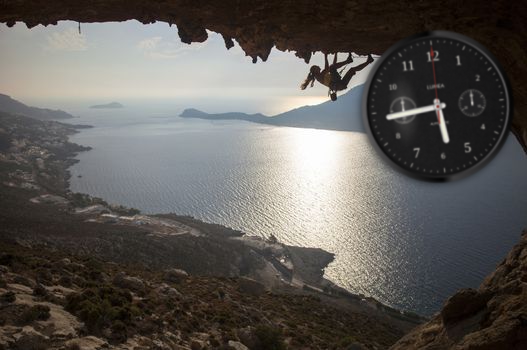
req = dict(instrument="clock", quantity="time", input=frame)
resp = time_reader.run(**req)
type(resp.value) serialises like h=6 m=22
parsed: h=5 m=44
